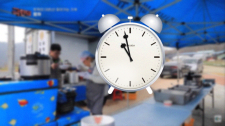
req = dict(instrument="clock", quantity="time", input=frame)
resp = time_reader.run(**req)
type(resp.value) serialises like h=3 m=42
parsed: h=10 m=58
